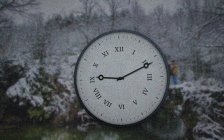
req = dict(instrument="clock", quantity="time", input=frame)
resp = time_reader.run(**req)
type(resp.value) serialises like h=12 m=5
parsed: h=9 m=11
